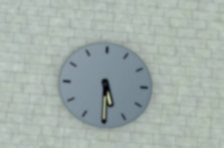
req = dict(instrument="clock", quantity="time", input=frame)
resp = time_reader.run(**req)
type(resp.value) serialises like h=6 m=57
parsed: h=5 m=30
